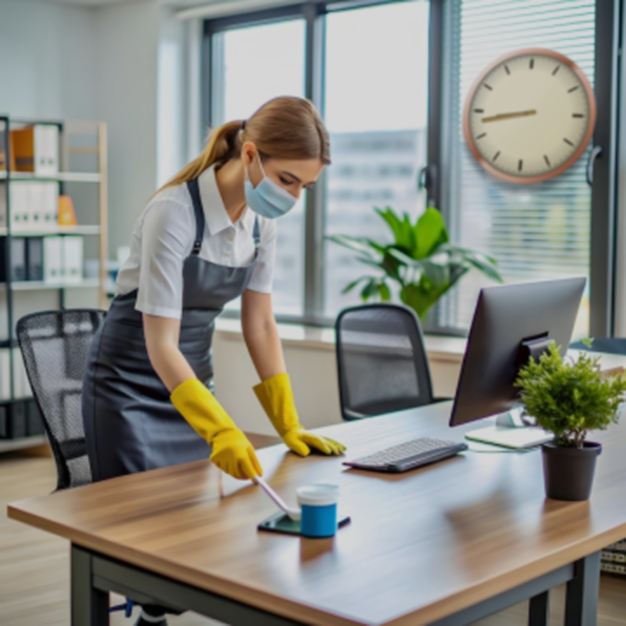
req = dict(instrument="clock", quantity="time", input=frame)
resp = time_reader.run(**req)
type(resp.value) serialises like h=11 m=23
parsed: h=8 m=43
